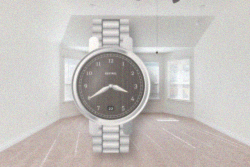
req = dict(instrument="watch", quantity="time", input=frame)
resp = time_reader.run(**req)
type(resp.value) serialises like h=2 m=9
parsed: h=3 m=40
